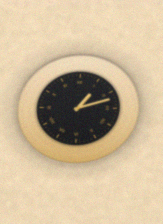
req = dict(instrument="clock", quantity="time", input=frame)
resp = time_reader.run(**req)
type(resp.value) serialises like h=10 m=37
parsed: h=1 m=12
